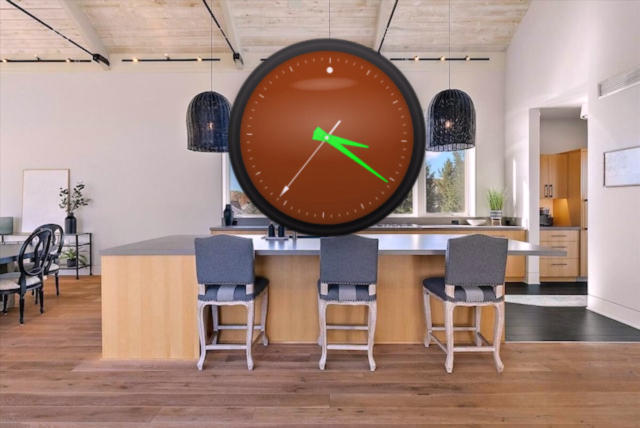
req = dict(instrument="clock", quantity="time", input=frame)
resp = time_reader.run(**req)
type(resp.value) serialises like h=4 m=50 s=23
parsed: h=3 m=20 s=36
